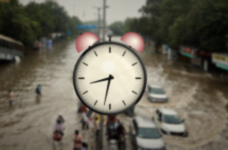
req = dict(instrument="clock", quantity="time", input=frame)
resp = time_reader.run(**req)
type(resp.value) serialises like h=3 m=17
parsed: h=8 m=32
